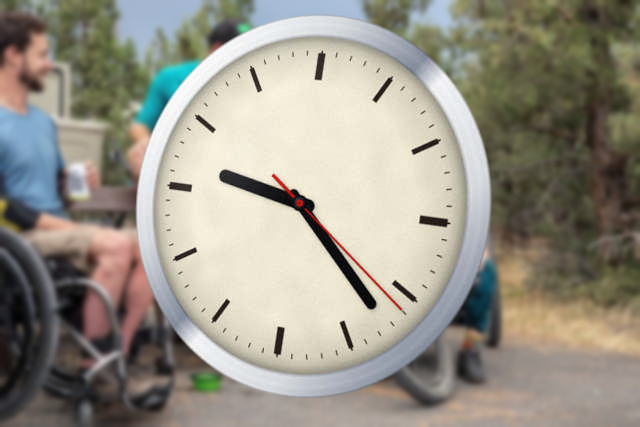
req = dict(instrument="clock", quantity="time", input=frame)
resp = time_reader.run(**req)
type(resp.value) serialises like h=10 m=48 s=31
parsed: h=9 m=22 s=21
